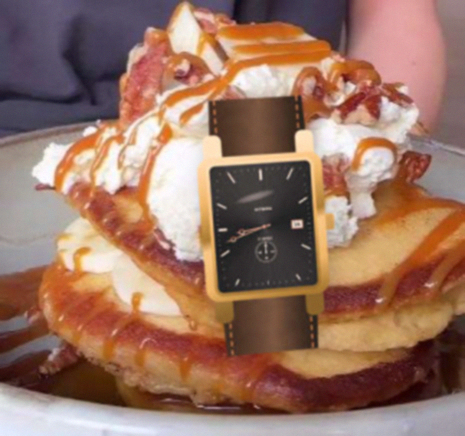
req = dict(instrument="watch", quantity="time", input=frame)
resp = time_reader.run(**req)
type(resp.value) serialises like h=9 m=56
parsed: h=8 m=42
